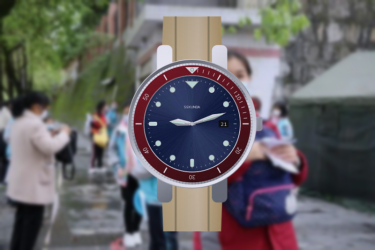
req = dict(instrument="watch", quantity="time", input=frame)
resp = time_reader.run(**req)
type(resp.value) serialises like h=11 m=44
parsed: h=9 m=12
